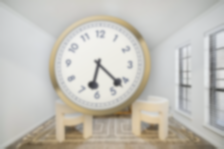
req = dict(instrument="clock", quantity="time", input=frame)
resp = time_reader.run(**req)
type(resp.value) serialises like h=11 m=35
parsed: h=6 m=22
